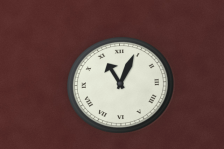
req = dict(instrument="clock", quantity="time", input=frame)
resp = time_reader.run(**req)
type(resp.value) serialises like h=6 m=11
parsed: h=11 m=4
